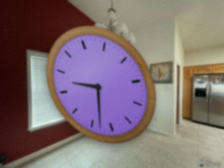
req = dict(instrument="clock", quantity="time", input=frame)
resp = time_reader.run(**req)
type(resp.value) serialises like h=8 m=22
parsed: h=9 m=33
